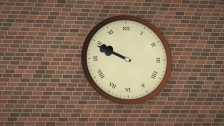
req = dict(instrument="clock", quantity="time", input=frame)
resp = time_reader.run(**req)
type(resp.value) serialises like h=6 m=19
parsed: h=9 m=49
